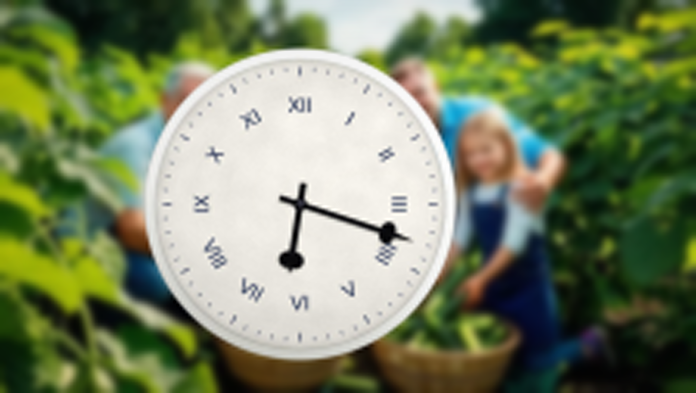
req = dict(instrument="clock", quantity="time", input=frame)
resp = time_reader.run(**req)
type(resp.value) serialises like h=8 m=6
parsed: h=6 m=18
